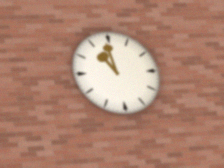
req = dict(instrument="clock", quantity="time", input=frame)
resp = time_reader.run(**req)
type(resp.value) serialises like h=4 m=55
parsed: h=10 m=59
